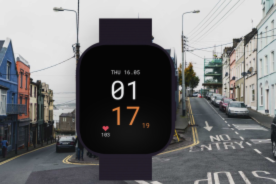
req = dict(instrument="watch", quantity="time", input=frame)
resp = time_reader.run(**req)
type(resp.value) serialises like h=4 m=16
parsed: h=1 m=17
